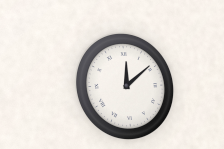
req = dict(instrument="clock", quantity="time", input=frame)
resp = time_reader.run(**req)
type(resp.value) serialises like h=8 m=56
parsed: h=12 m=9
